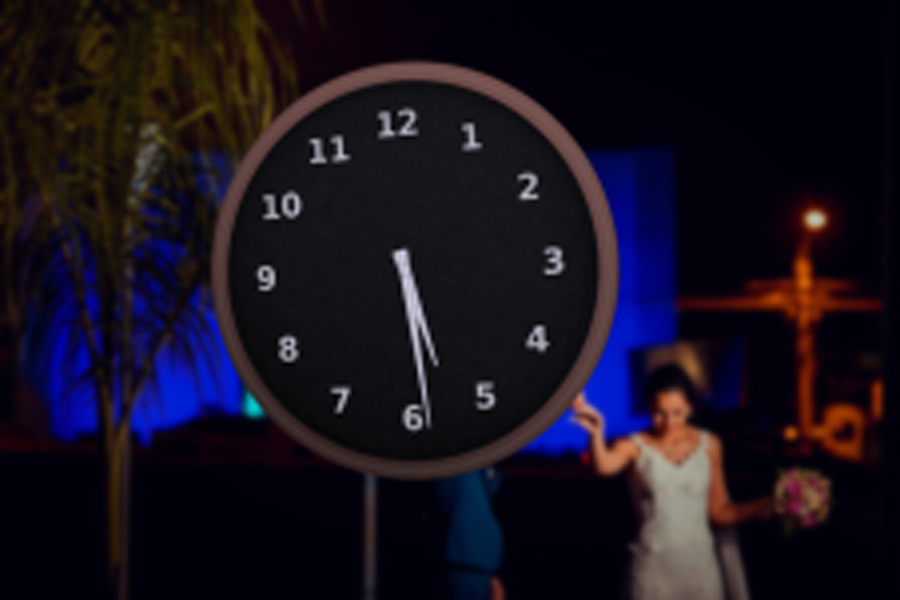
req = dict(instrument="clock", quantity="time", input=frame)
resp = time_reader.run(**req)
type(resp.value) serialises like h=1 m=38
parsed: h=5 m=29
